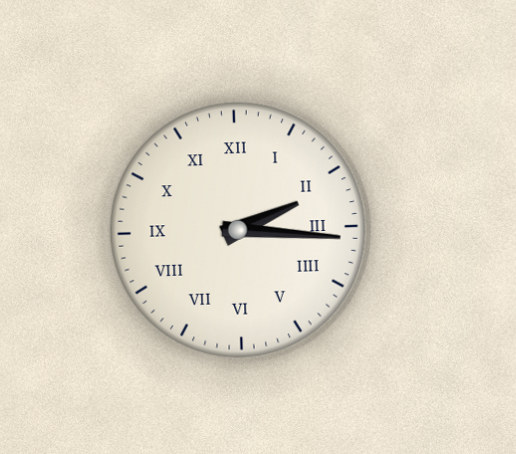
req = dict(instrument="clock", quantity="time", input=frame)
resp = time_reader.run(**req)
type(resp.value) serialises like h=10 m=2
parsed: h=2 m=16
